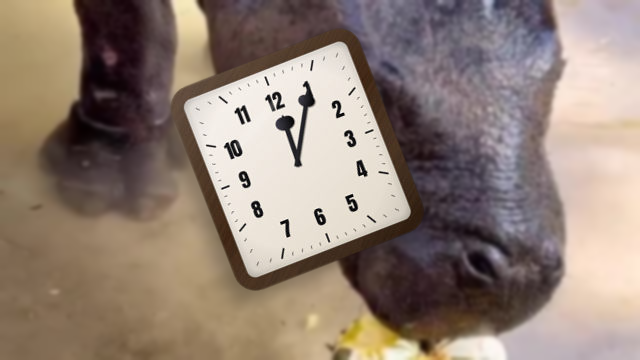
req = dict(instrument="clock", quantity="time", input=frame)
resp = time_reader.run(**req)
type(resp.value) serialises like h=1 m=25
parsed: h=12 m=5
